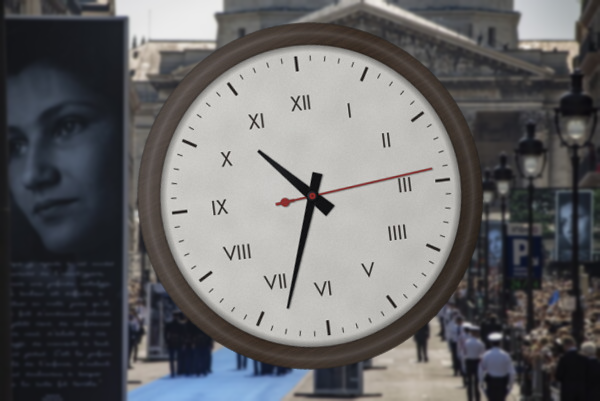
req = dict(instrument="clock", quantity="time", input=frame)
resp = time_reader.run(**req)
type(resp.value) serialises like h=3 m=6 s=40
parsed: h=10 m=33 s=14
